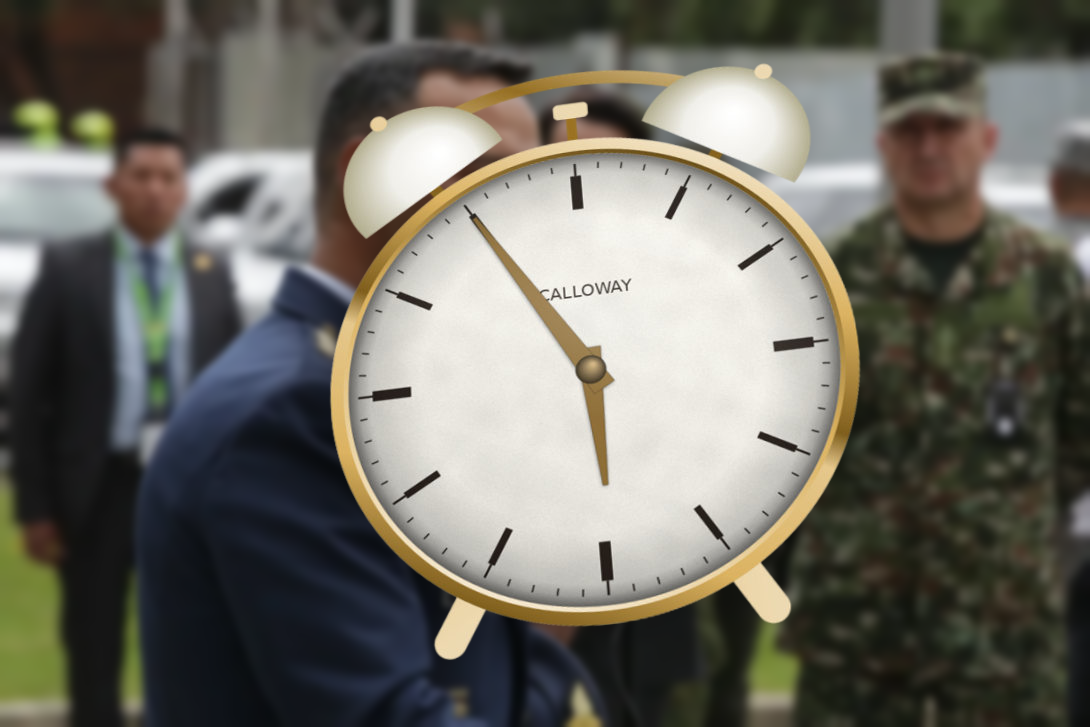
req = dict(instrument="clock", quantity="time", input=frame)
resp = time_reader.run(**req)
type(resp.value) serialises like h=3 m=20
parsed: h=5 m=55
